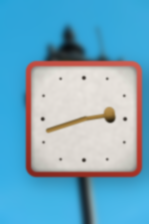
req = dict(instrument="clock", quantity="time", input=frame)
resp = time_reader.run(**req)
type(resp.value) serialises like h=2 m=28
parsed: h=2 m=42
